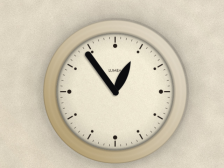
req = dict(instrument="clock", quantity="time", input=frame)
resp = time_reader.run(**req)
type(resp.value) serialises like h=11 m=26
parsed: h=12 m=54
